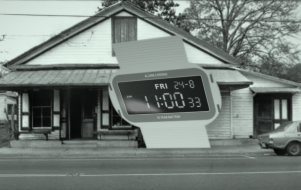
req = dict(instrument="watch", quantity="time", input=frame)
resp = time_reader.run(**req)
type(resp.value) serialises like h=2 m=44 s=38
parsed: h=11 m=0 s=33
